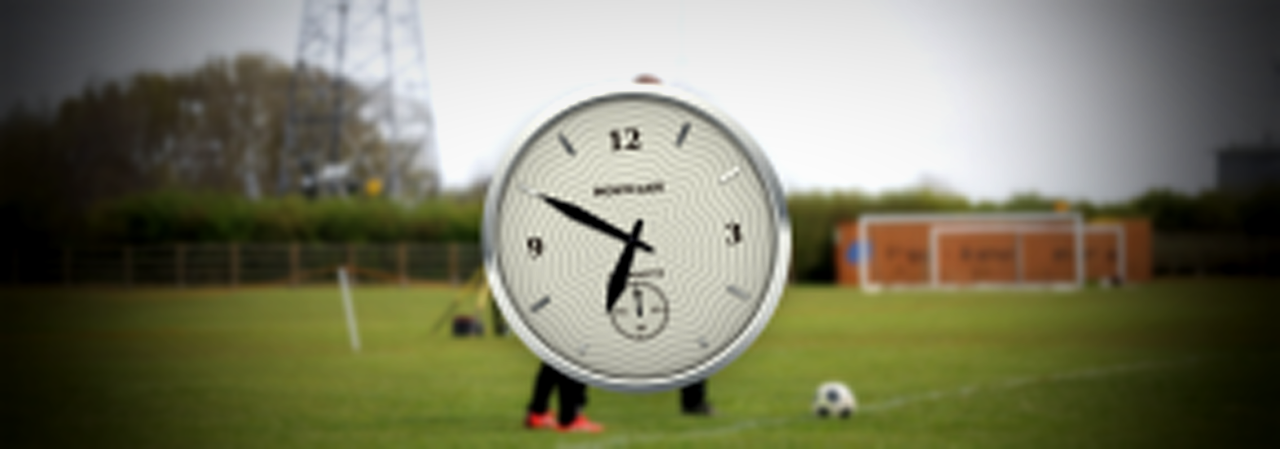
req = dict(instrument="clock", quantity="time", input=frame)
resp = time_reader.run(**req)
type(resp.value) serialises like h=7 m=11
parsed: h=6 m=50
